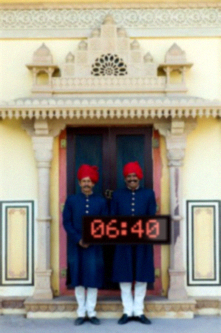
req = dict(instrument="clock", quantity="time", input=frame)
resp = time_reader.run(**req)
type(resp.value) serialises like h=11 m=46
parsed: h=6 m=40
